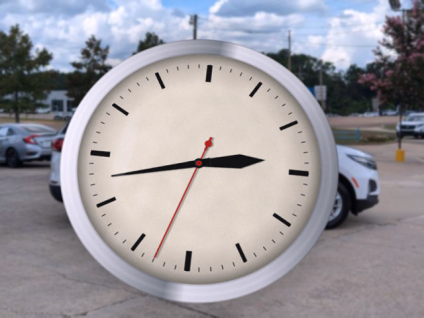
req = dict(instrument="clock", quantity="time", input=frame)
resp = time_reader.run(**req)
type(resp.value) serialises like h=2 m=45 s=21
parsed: h=2 m=42 s=33
